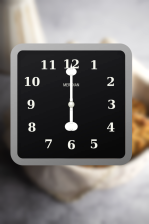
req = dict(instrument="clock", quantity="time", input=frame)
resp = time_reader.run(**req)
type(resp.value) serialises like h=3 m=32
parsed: h=6 m=0
